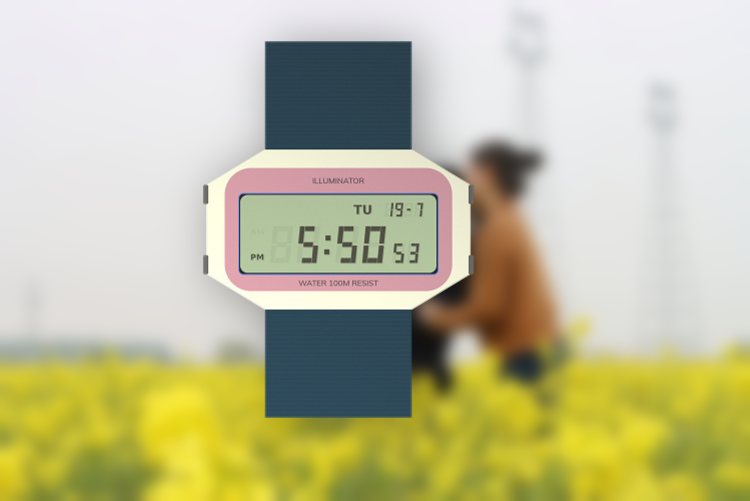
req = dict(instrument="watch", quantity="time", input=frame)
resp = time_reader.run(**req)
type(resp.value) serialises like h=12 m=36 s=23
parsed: h=5 m=50 s=53
